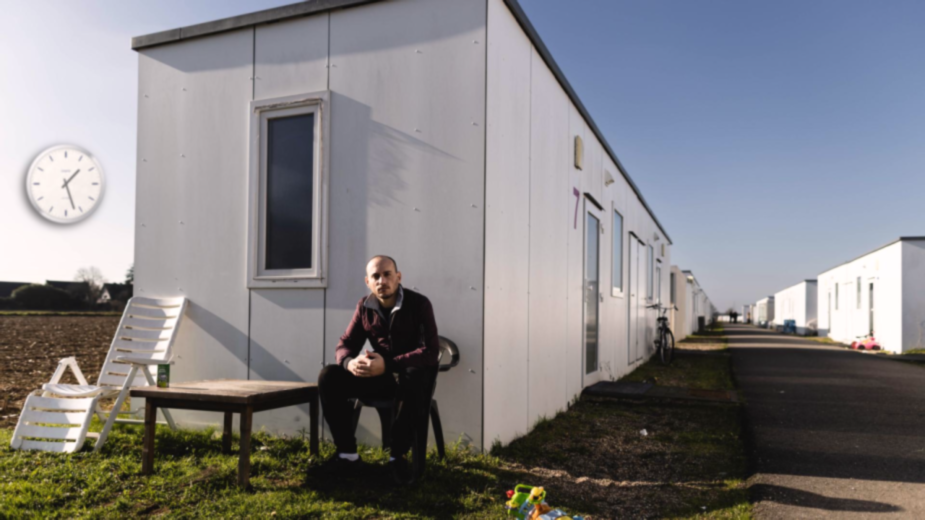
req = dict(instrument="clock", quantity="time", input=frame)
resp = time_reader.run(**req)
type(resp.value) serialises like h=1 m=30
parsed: h=1 m=27
